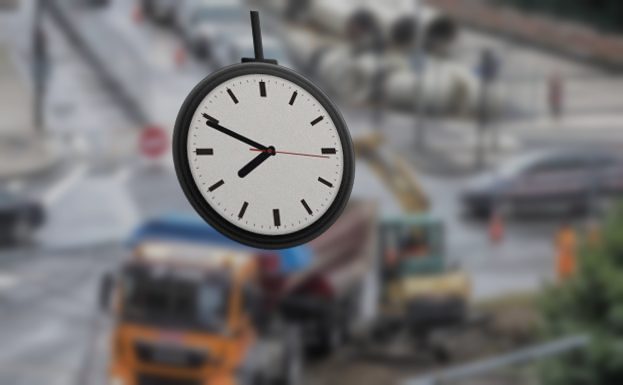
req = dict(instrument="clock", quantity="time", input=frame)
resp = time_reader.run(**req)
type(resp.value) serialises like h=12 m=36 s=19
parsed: h=7 m=49 s=16
